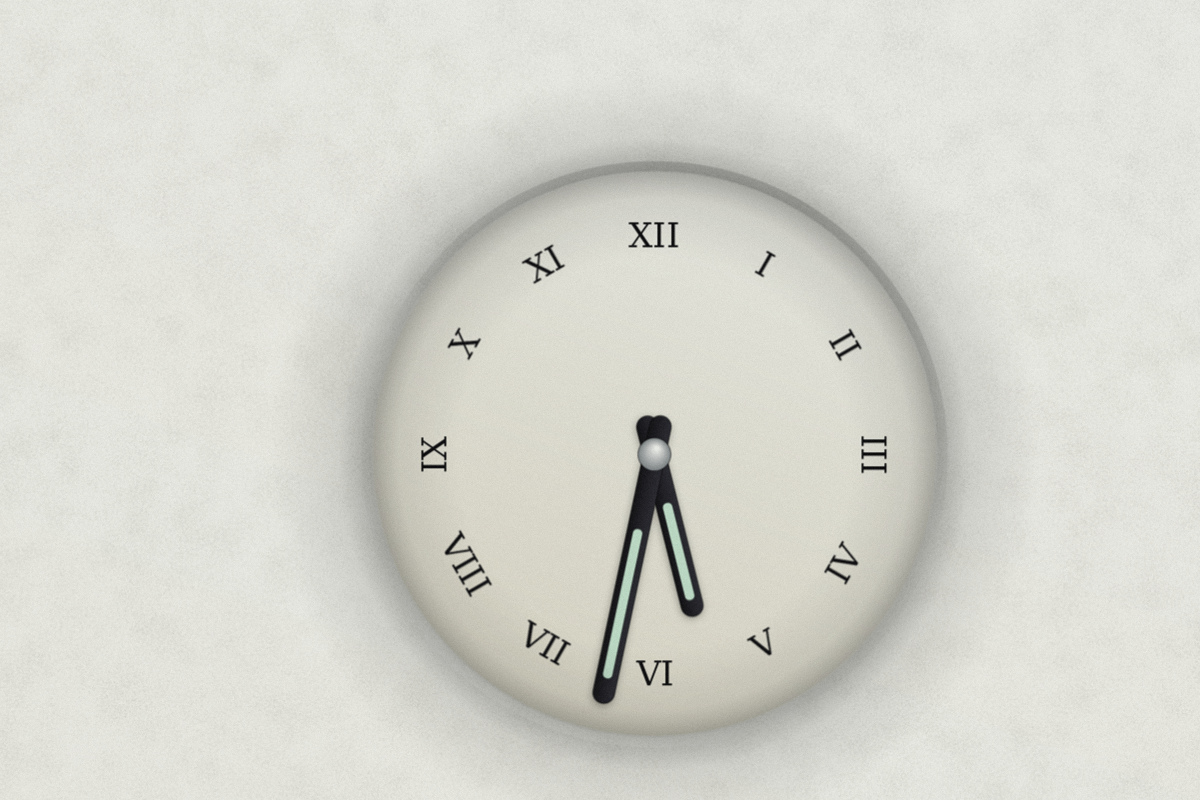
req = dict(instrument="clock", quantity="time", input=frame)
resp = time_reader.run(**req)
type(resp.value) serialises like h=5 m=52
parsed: h=5 m=32
